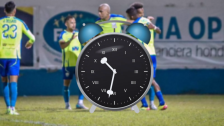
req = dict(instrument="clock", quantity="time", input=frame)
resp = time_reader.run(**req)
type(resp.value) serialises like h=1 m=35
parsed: h=10 m=32
